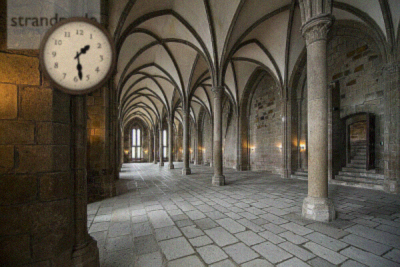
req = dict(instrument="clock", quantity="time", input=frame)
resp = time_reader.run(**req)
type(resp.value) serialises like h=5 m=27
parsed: h=1 m=28
